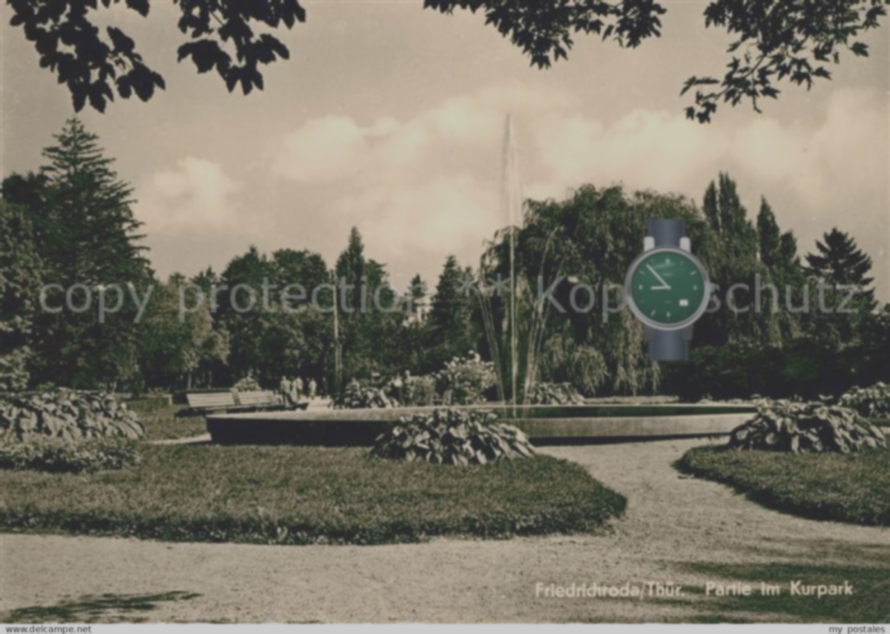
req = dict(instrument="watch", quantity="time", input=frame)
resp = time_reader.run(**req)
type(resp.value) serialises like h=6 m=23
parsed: h=8 m=53
